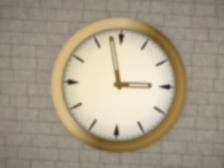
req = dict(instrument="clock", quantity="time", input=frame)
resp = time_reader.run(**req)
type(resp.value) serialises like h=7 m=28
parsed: h=2 m=58
